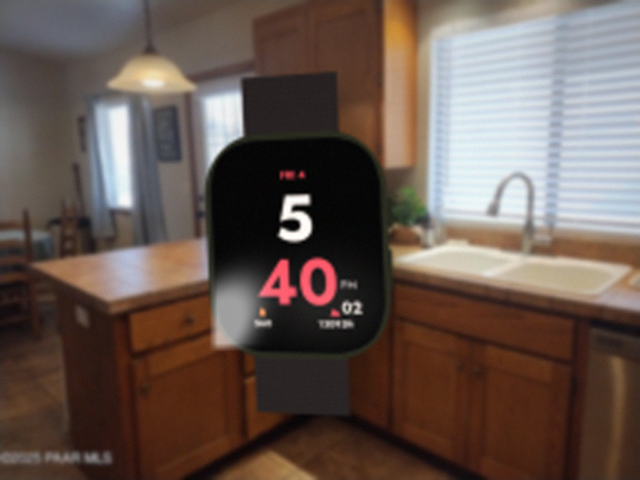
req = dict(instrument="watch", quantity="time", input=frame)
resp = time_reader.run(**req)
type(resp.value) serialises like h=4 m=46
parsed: h=5 m=40
